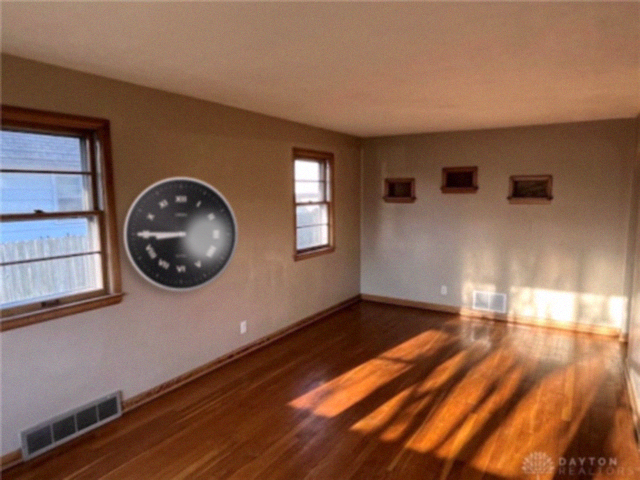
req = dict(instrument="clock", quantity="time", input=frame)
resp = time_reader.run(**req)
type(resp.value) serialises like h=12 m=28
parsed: h=8 m=45
